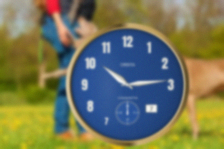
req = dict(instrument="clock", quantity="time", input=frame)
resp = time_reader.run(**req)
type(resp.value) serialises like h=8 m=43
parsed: h=10 m=14
